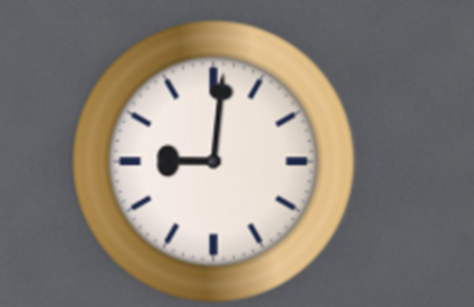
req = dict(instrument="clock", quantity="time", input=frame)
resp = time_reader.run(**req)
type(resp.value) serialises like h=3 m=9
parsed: h=9 m=1
